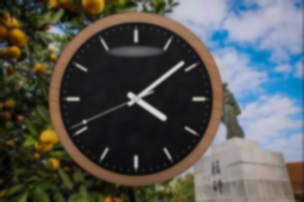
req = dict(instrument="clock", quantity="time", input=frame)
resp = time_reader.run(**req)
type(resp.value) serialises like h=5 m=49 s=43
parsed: h=4 m=8 s=41
